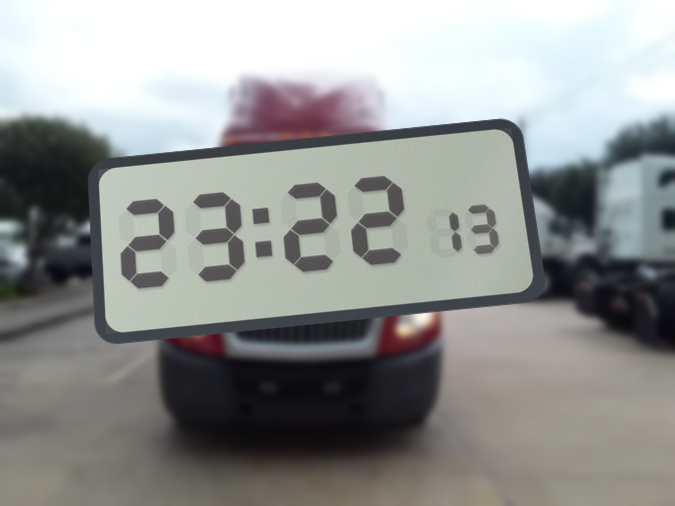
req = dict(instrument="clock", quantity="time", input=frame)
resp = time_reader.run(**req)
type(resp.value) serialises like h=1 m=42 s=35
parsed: h=23 m=22 s=13
